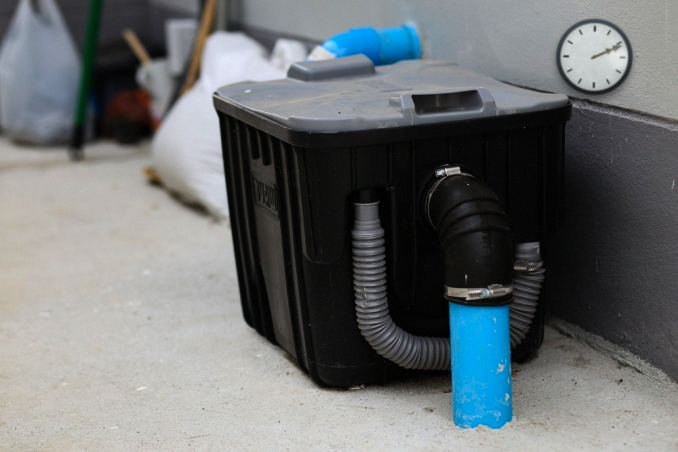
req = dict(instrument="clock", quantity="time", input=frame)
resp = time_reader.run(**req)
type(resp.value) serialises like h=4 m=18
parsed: h=2 m=11
